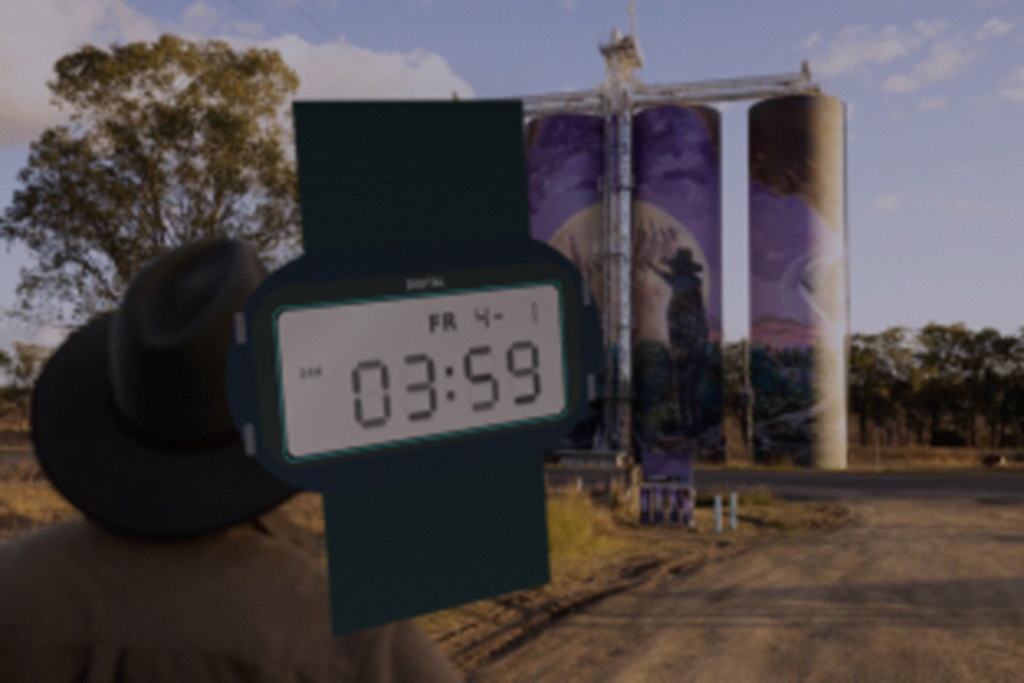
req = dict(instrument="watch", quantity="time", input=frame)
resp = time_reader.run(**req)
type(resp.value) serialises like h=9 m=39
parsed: h=3 m=59
